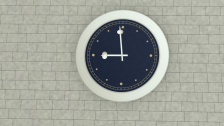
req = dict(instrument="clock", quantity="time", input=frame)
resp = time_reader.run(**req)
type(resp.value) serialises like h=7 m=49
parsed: h=8 m=59
